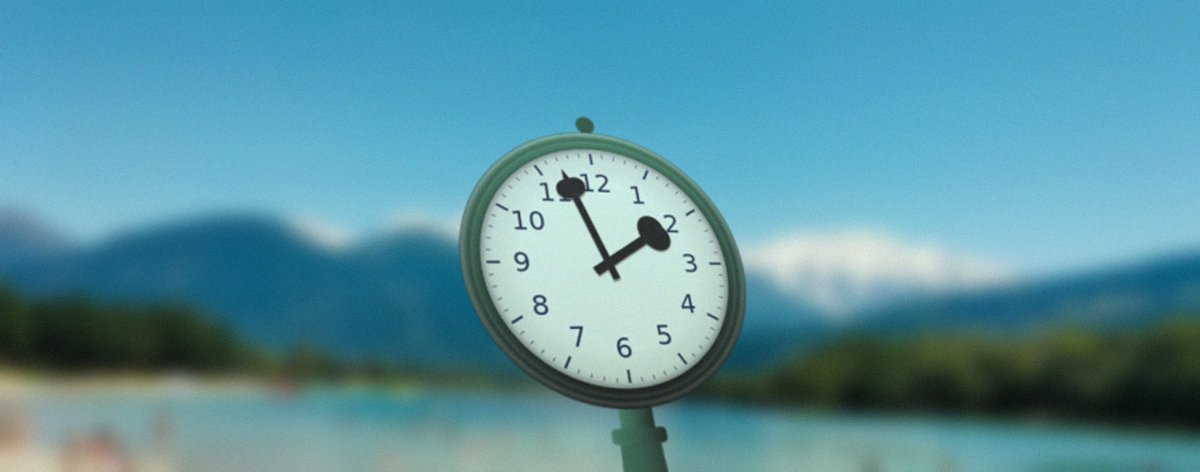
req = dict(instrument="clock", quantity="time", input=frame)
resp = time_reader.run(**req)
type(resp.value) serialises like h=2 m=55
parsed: h=1 m=57
